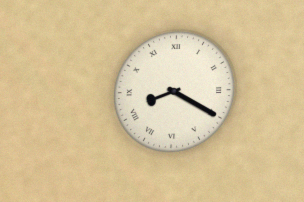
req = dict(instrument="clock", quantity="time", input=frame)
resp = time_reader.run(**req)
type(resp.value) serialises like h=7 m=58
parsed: h=8 m=20
